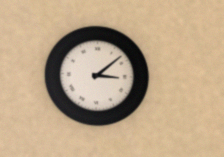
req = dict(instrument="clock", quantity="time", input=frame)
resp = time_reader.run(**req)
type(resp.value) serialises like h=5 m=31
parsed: h=3 m=8
